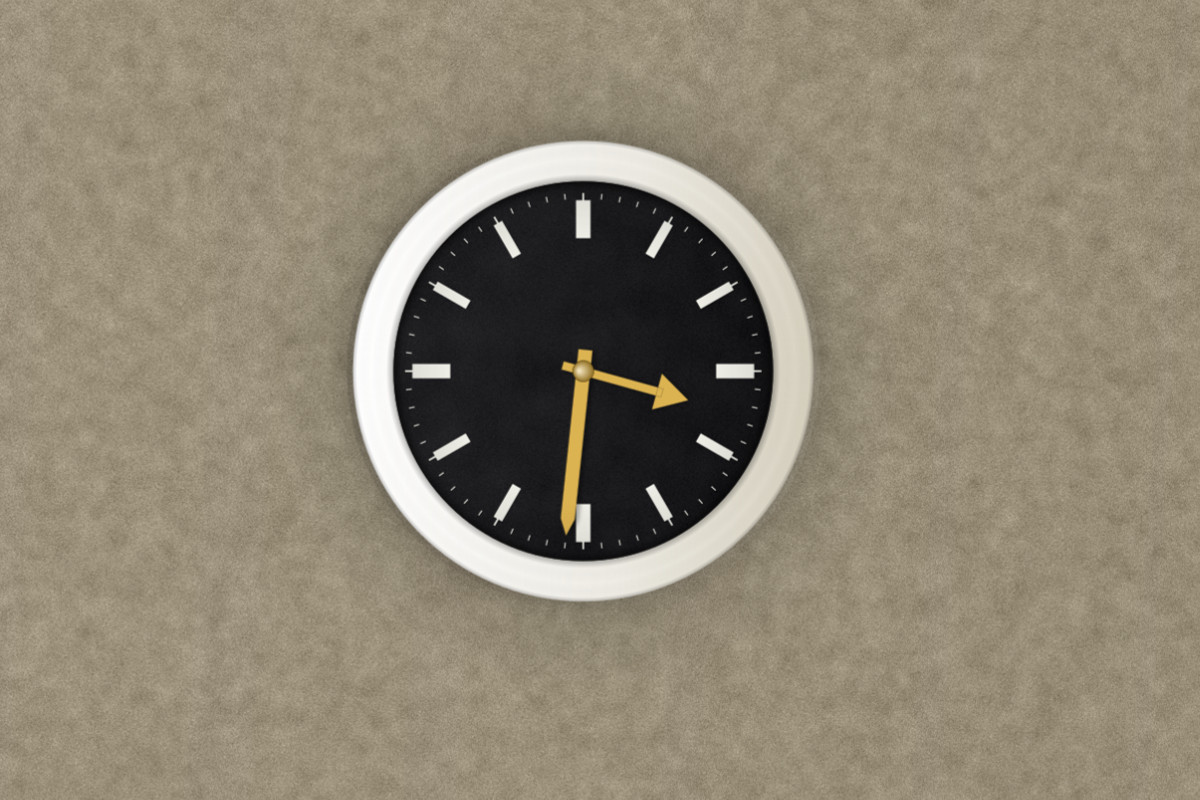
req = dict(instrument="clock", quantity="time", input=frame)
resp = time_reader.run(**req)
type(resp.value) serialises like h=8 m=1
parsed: h=3 m=31
